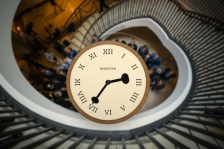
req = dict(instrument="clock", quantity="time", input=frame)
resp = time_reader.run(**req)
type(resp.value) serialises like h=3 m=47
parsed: h=2 m=36
